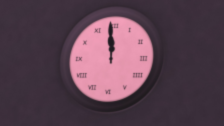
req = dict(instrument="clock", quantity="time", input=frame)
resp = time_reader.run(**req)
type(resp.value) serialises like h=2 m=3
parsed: h=11 m=59
